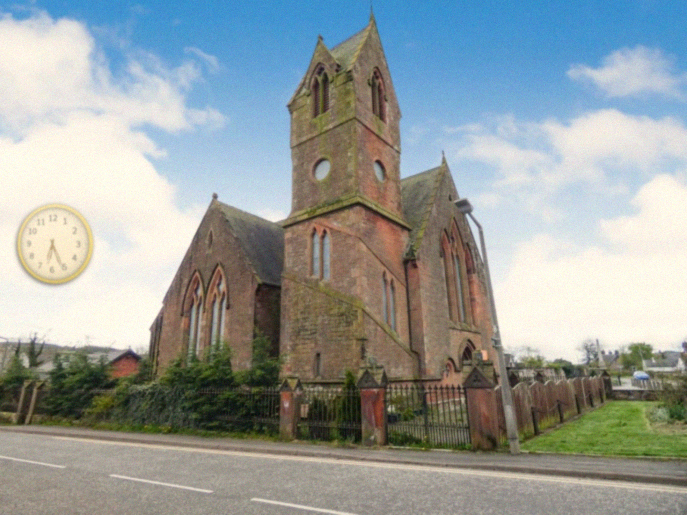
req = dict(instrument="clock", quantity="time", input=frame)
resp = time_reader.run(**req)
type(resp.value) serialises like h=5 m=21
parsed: h=6 m=26
